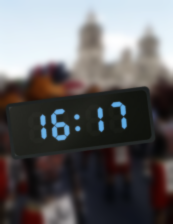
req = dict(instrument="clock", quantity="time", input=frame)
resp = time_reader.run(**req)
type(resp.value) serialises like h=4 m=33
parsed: h=16 m=17
